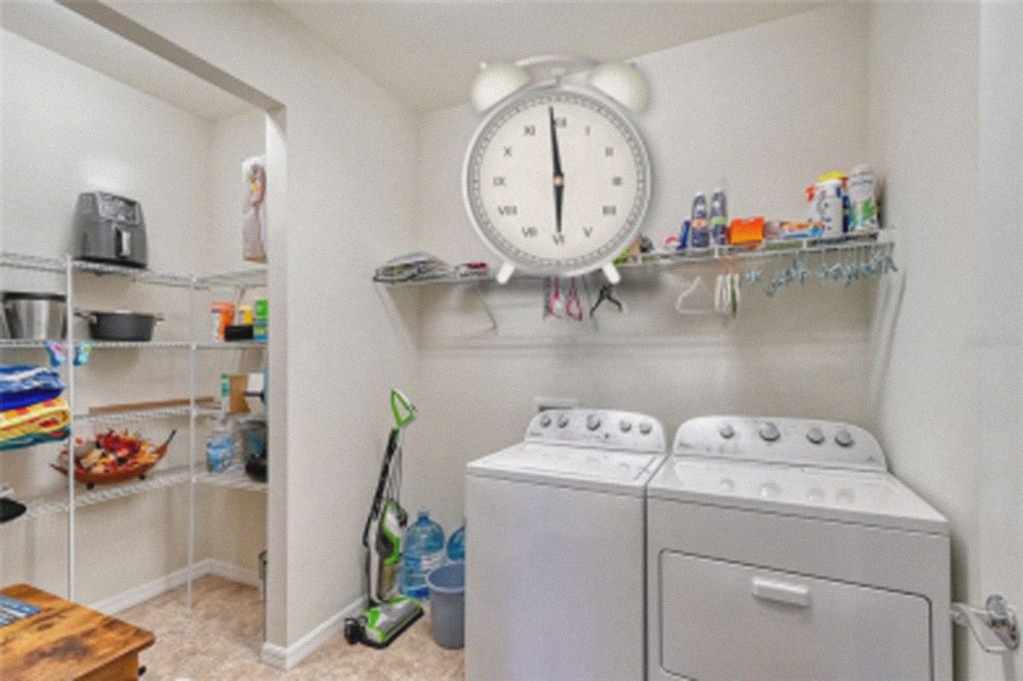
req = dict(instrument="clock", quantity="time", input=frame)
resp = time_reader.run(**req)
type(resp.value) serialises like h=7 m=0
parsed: h=5 m=59
